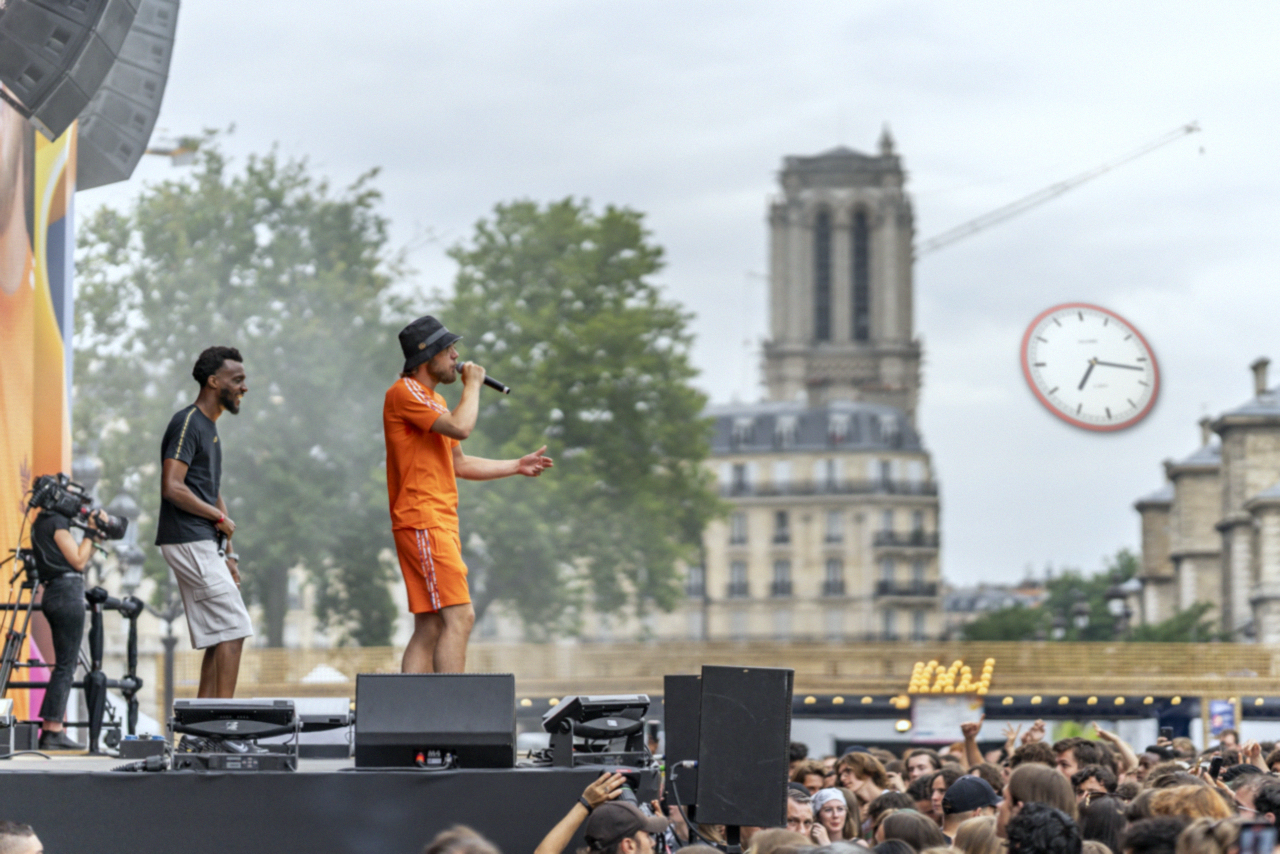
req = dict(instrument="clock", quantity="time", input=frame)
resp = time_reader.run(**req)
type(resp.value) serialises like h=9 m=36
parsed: h=7 m=17
